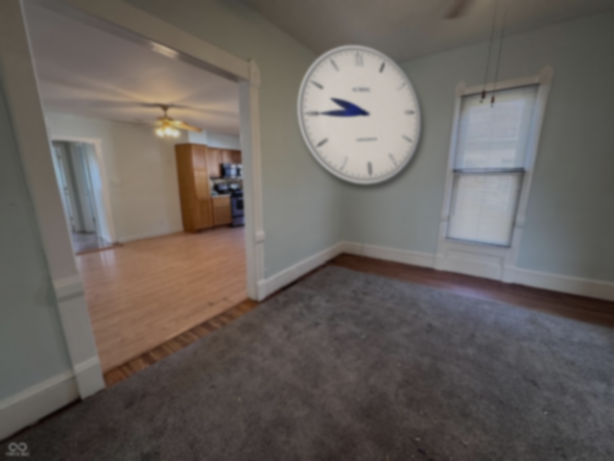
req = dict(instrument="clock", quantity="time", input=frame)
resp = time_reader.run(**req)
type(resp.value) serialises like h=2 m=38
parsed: h=9 m=45
